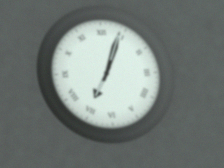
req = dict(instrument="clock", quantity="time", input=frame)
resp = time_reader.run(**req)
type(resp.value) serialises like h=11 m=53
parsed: h=7 m=4
